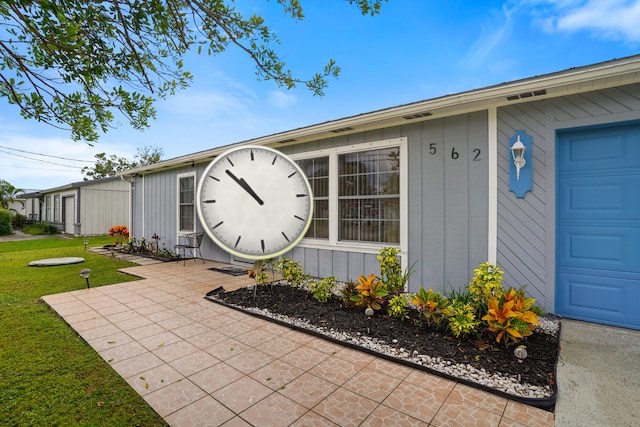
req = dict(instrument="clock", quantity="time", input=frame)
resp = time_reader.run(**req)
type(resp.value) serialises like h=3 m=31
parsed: h=10 m=53
